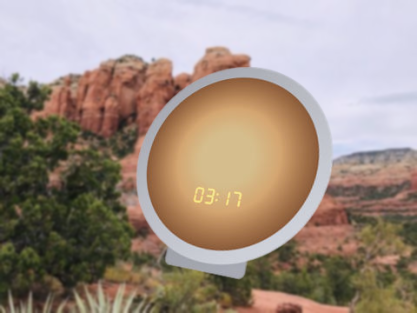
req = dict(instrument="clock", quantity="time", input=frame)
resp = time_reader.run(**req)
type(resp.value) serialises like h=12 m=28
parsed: h=3 m=17
